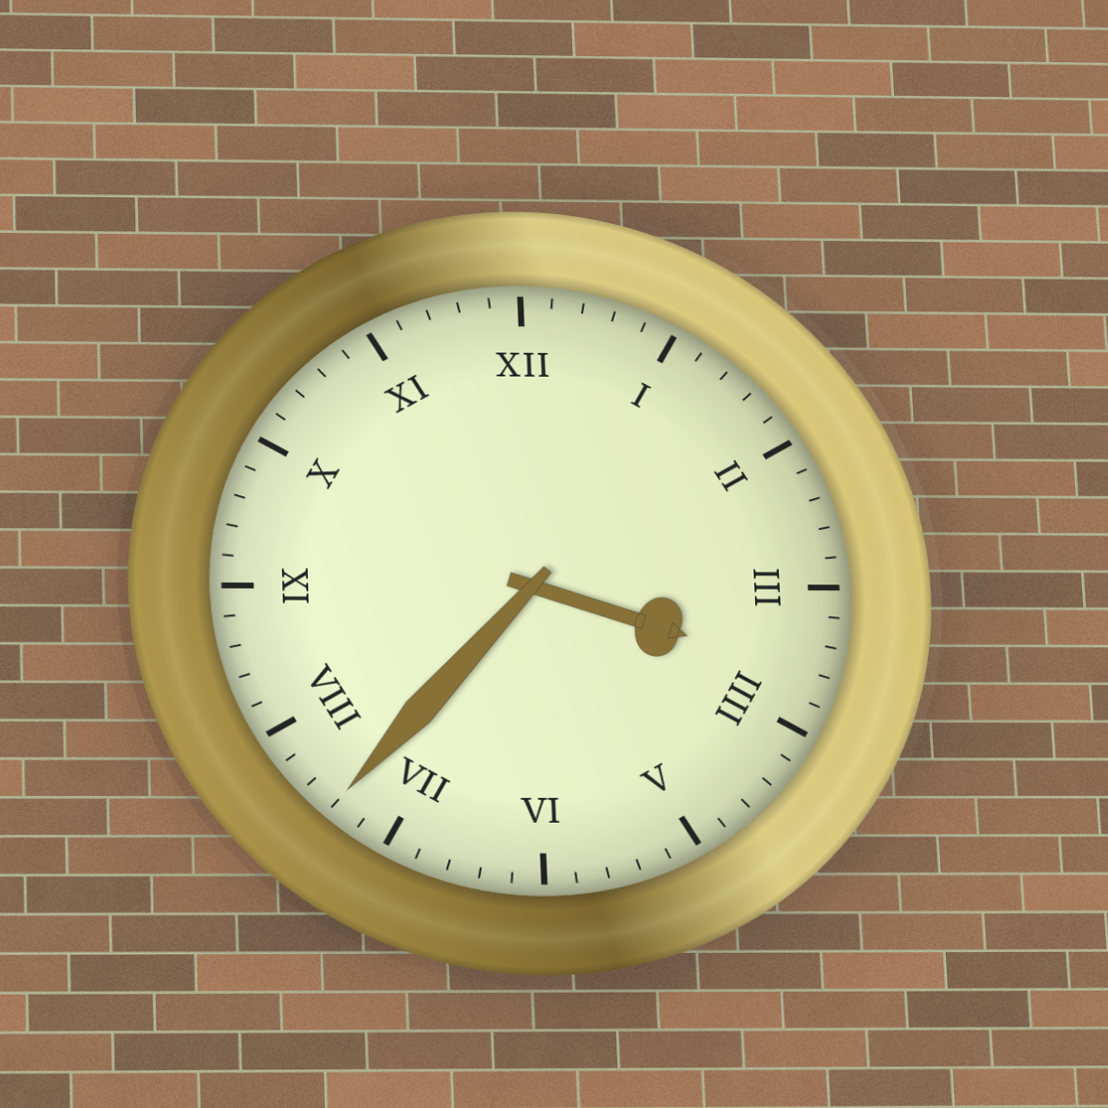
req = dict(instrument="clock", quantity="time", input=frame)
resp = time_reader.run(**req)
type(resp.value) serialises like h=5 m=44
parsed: h=3 m=37
